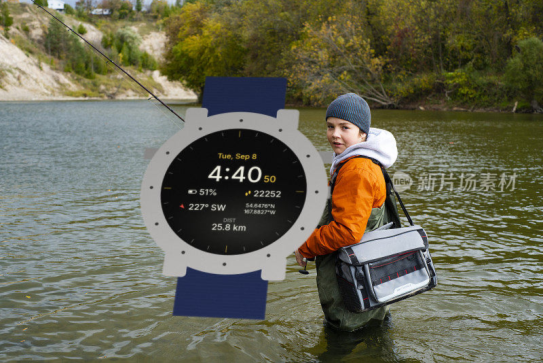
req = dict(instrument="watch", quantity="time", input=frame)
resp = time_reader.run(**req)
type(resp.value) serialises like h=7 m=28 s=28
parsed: h=4 m=40 s=50
